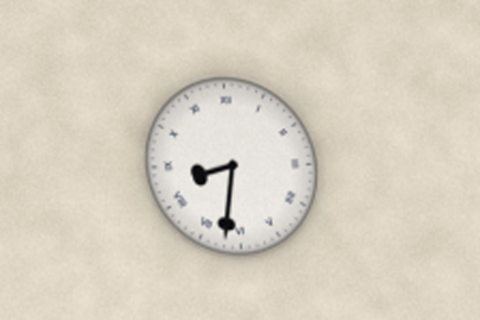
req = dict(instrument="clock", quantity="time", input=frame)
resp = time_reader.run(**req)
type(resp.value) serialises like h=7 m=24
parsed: h=8 m=32
